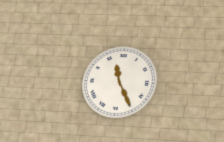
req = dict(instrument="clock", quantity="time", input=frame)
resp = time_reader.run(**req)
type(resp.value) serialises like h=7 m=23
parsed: h=11 m=25
